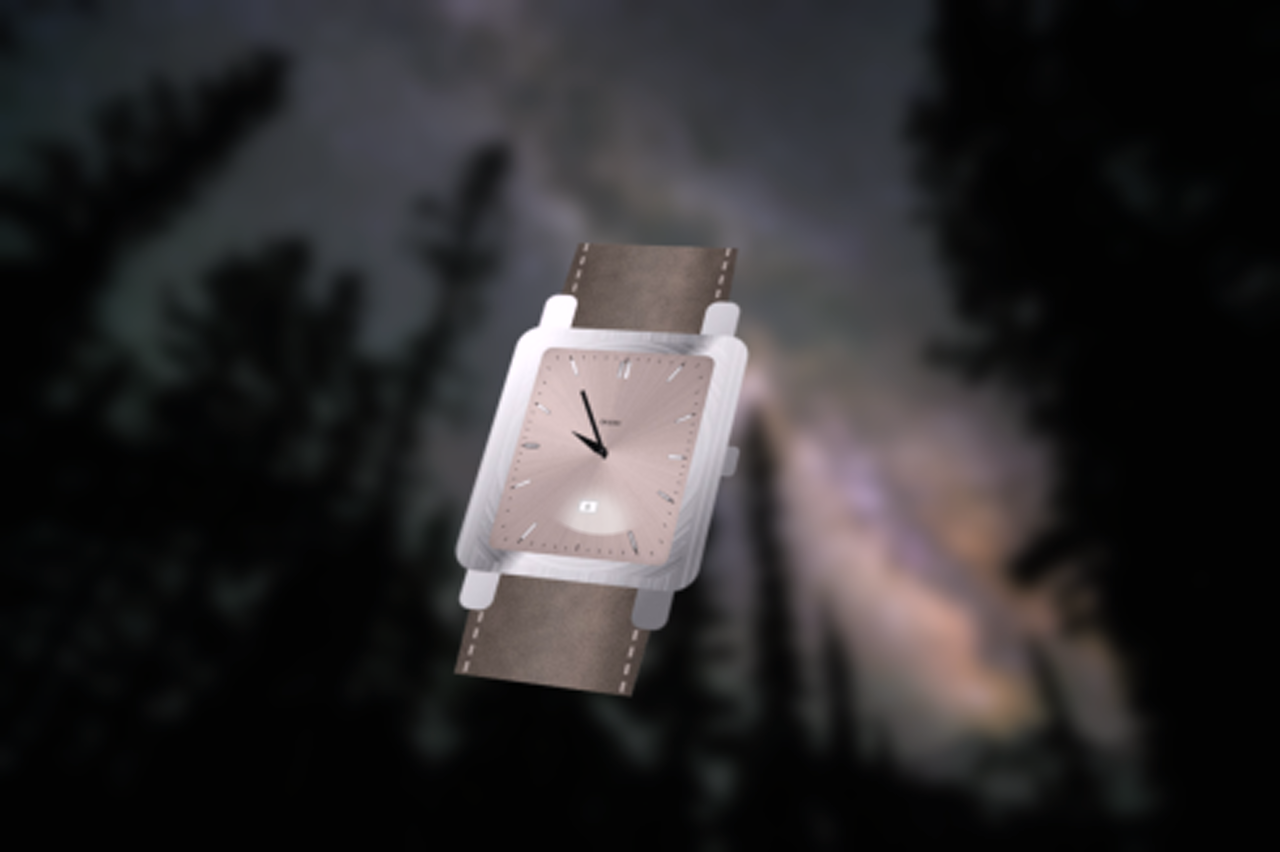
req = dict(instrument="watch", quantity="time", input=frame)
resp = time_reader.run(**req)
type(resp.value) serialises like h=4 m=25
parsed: h=9 m=55
